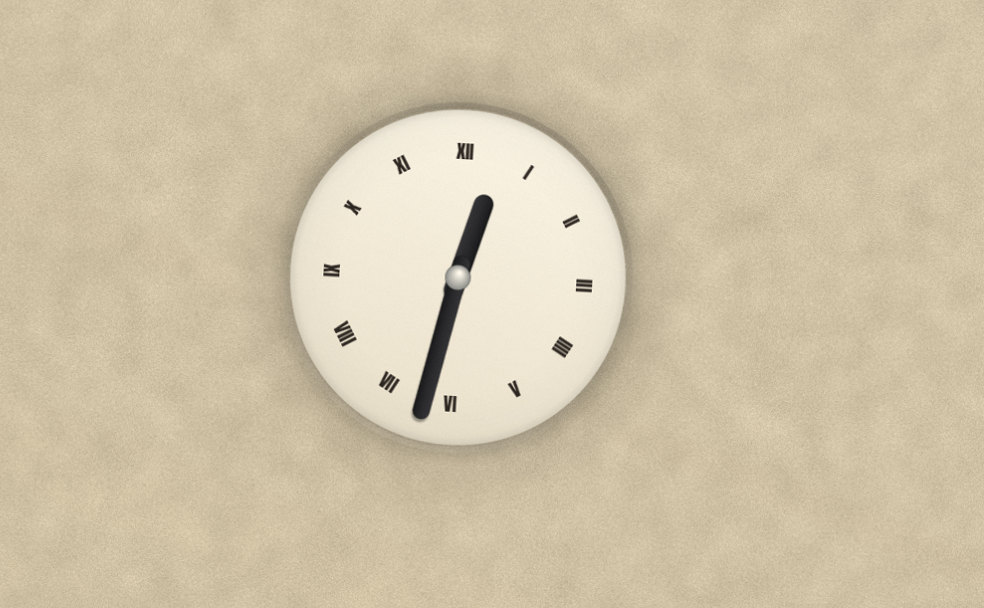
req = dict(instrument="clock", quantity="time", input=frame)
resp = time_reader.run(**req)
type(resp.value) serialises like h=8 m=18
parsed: h=12 m=32
